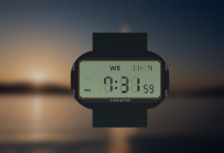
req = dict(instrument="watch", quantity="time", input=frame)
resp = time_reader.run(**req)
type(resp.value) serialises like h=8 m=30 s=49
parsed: h=7 m=31 s=59
